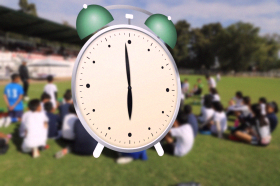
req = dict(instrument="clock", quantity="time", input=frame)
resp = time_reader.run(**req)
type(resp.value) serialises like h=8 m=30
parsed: h=5 m=59
